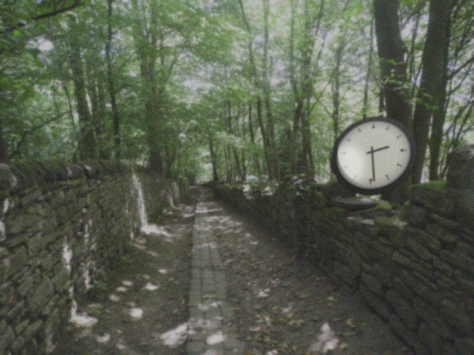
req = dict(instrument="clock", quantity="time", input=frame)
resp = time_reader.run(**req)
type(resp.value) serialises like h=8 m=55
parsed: h=2 m=29
